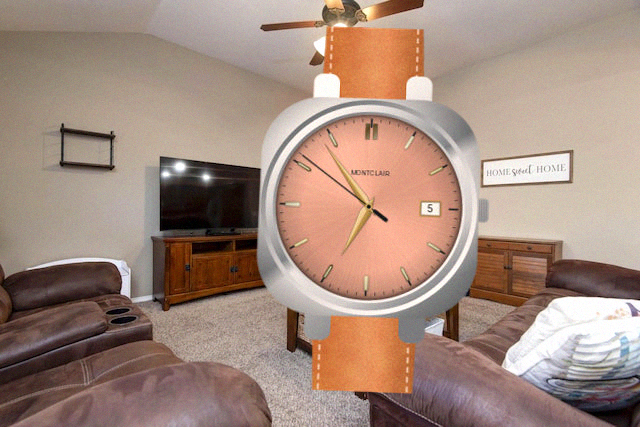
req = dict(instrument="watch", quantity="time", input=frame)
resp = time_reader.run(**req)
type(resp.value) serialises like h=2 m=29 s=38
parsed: h=6 m=53 s=51
